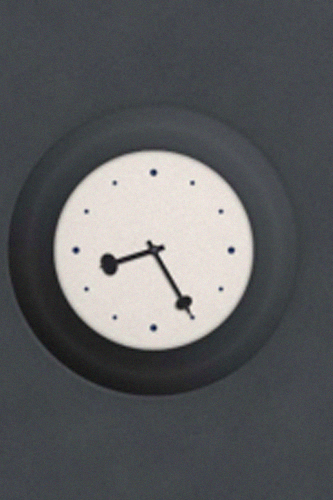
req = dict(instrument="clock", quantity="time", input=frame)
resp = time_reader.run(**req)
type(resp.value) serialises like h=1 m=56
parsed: h=8 m=25
